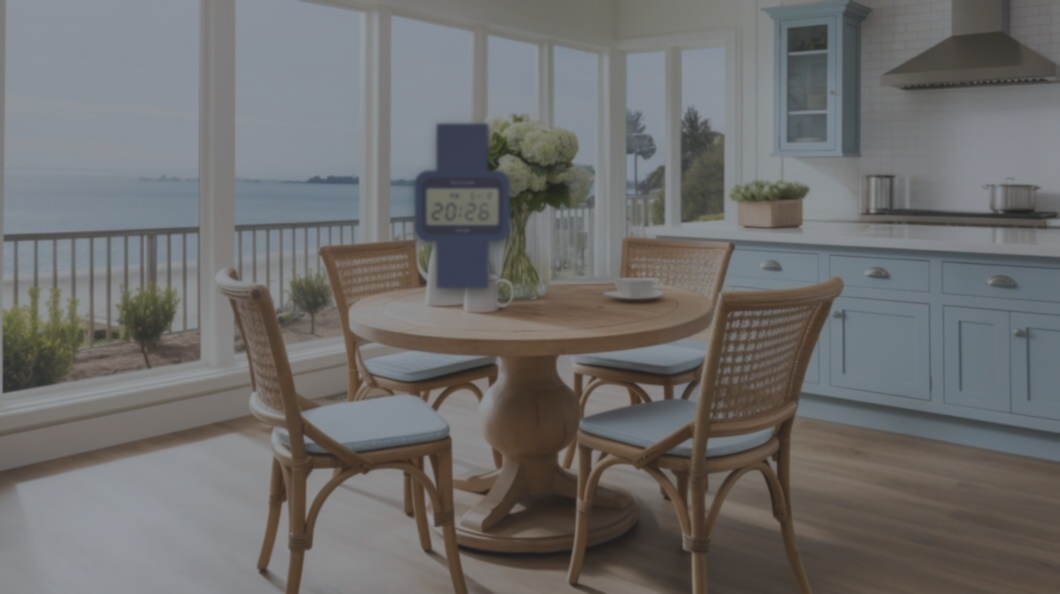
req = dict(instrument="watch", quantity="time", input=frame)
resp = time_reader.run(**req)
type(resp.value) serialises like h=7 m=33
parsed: h=20 m=26
